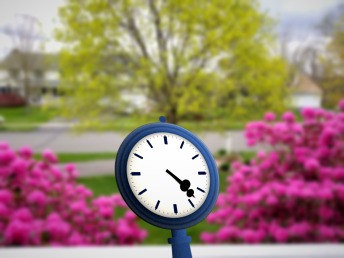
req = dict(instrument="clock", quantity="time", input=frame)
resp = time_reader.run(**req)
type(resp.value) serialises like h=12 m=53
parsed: h=4 m=23
